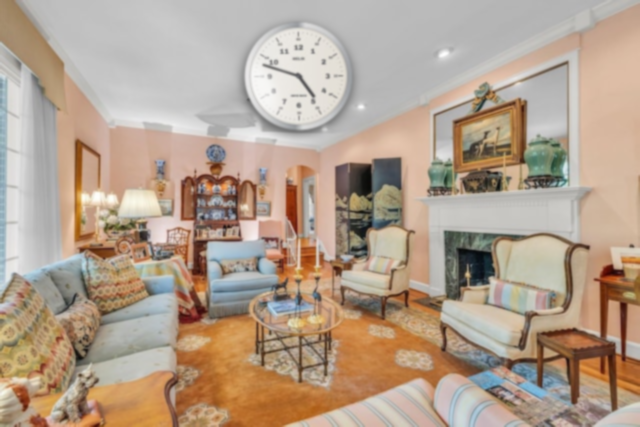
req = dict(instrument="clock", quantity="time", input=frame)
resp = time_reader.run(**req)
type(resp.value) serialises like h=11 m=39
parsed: h=4 m=48
